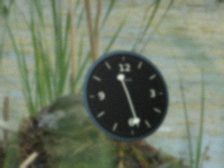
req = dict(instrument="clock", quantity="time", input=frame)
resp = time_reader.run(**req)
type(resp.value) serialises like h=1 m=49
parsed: h=11 m=28
